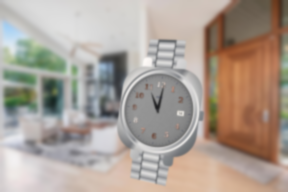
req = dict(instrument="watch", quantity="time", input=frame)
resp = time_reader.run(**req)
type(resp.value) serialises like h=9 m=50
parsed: h=11 m=1
